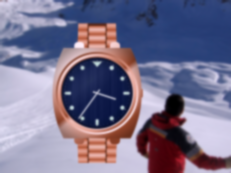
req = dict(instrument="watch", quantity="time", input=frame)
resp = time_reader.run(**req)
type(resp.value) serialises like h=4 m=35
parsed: h=3 m=36
